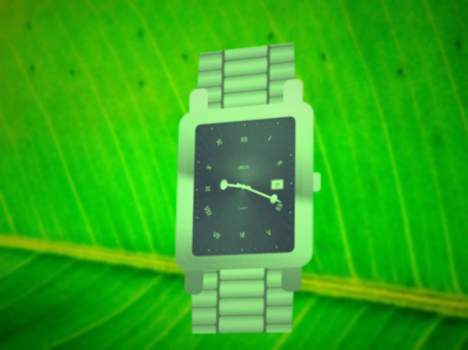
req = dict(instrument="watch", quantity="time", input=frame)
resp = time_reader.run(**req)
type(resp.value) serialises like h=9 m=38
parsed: h=9 m=19
